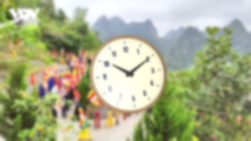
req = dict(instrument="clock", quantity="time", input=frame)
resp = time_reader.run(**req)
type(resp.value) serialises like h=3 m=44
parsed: h=10 m=10
